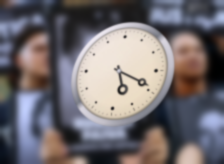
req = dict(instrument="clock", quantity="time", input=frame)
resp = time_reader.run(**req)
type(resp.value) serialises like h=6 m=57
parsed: h=5 m=19
